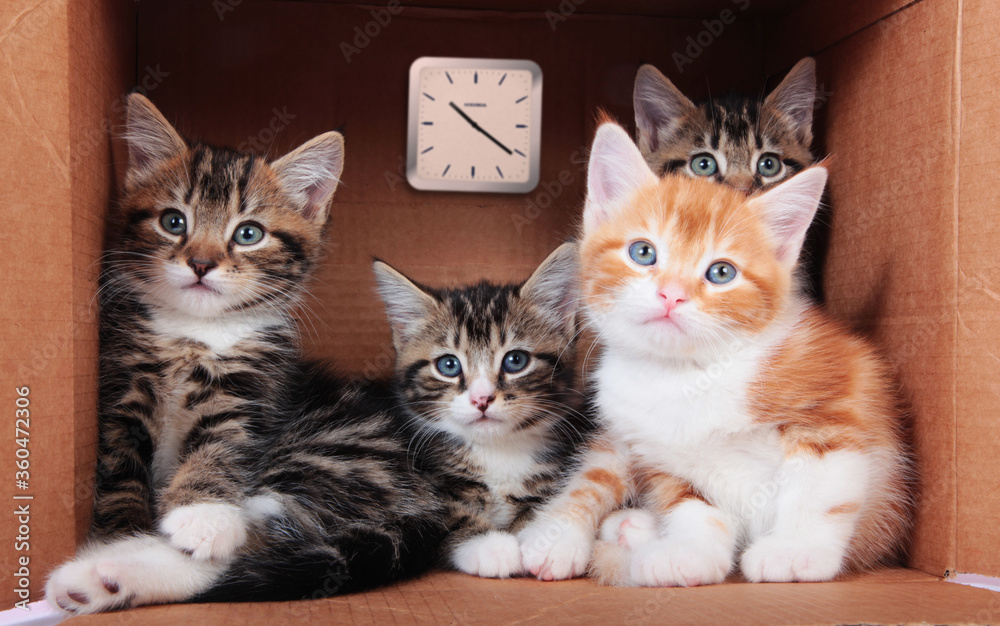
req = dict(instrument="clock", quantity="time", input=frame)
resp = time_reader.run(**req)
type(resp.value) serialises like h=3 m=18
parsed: h=10 m=21
